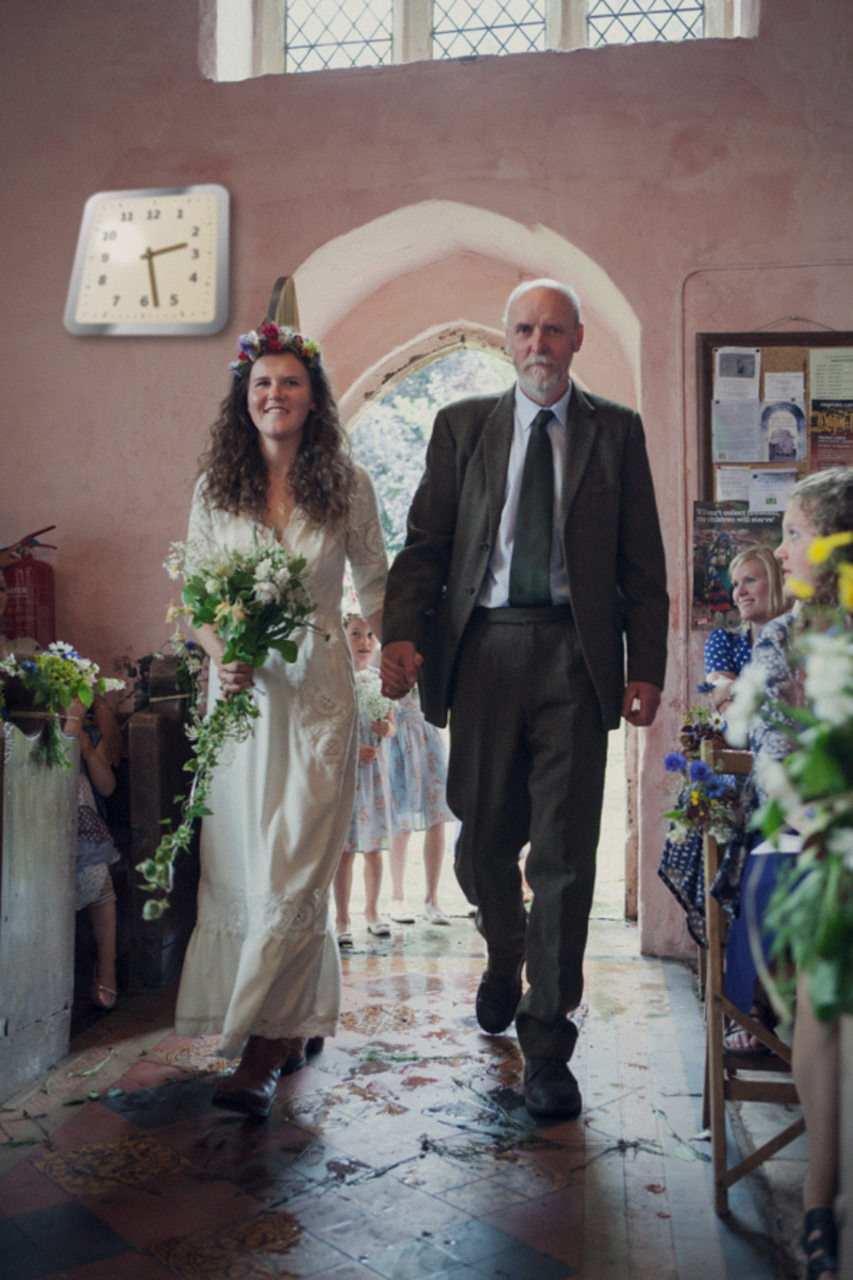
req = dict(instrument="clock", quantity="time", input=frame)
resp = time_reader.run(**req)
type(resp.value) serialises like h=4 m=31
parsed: h=2 m=28
